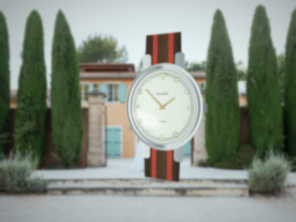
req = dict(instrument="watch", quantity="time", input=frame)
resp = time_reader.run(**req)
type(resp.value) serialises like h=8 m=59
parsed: h=1 m=52
